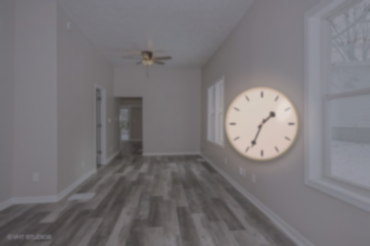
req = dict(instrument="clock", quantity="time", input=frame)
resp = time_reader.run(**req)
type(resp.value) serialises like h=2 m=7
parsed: h=1 m=34
